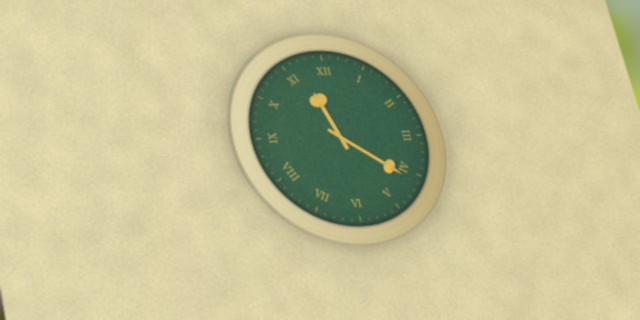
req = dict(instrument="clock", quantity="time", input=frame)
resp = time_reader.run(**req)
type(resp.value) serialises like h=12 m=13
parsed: h=11 m=21
